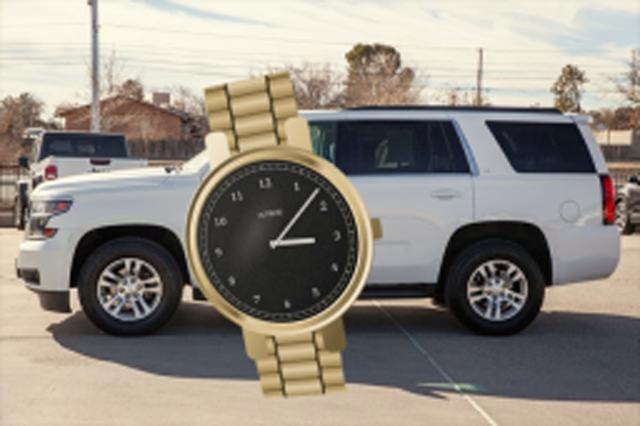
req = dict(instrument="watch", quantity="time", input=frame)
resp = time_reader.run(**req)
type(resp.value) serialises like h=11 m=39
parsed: h=3 m=8
